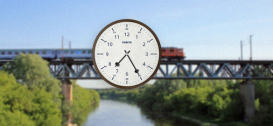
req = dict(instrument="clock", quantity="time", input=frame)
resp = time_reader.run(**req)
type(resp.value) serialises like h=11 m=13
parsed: h=7 m=25
